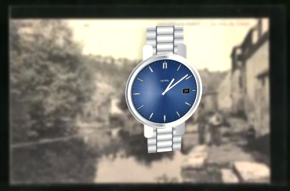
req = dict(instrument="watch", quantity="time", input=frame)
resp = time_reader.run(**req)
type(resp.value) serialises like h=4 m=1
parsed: h=1 m=9
